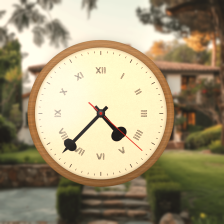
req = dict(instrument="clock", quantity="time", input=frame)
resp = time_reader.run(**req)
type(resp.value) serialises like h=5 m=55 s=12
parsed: h=4 m=37 s=22
